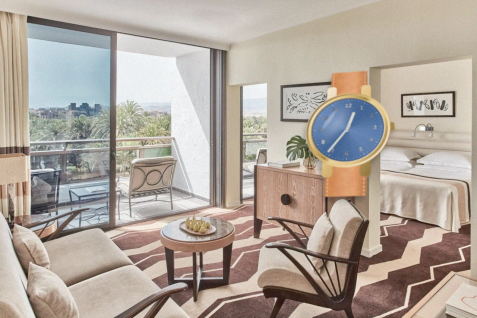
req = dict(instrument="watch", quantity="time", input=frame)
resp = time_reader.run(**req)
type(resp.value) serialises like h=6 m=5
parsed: h=12 m=36
